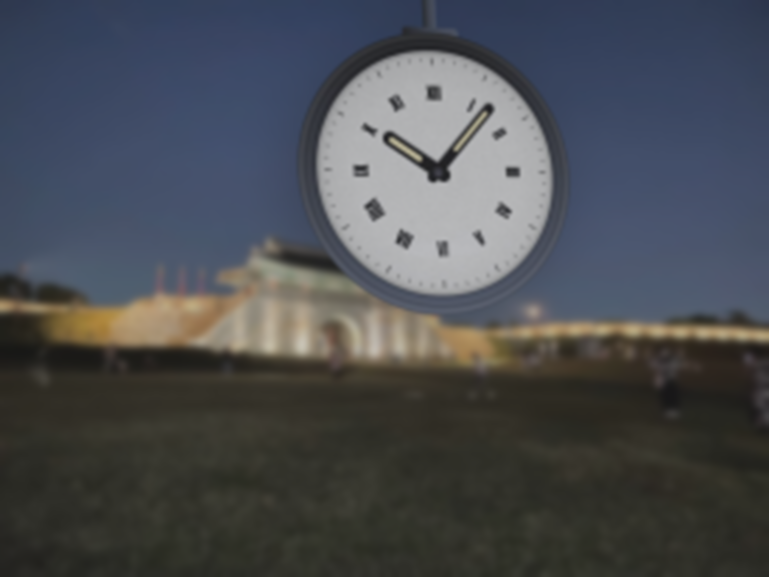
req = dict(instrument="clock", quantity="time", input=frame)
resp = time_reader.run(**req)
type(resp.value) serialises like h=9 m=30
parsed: h=10 m=7
